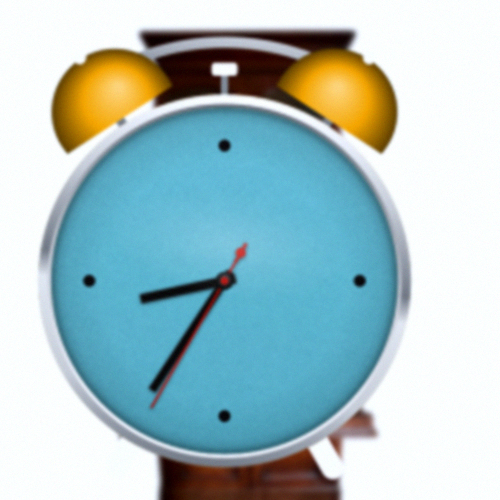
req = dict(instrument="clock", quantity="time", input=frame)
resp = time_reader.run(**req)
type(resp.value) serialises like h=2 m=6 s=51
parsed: h=8 m=35 s=35
